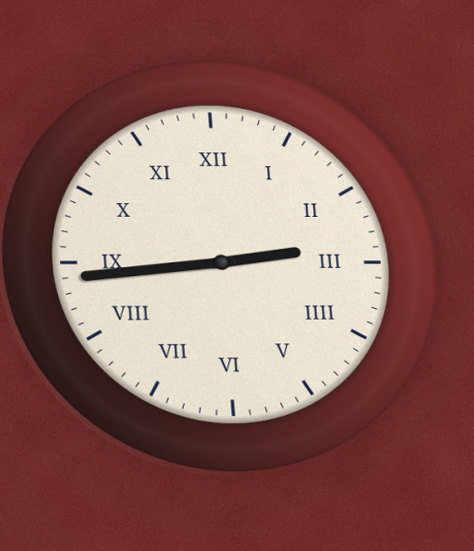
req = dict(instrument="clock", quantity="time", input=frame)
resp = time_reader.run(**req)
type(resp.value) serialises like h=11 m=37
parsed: h=2 m=44
